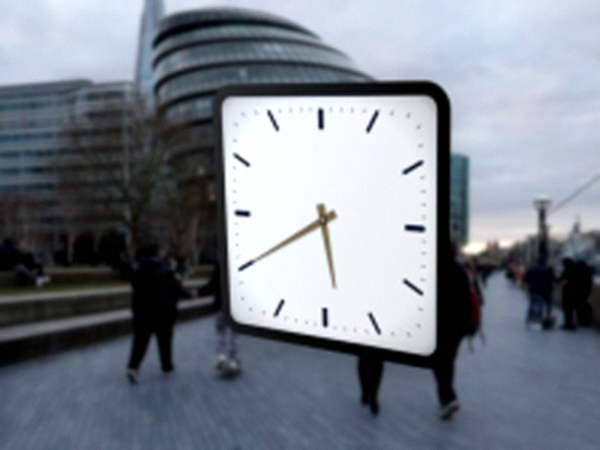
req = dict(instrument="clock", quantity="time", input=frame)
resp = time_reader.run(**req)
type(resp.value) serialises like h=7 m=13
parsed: h=5 m=40
